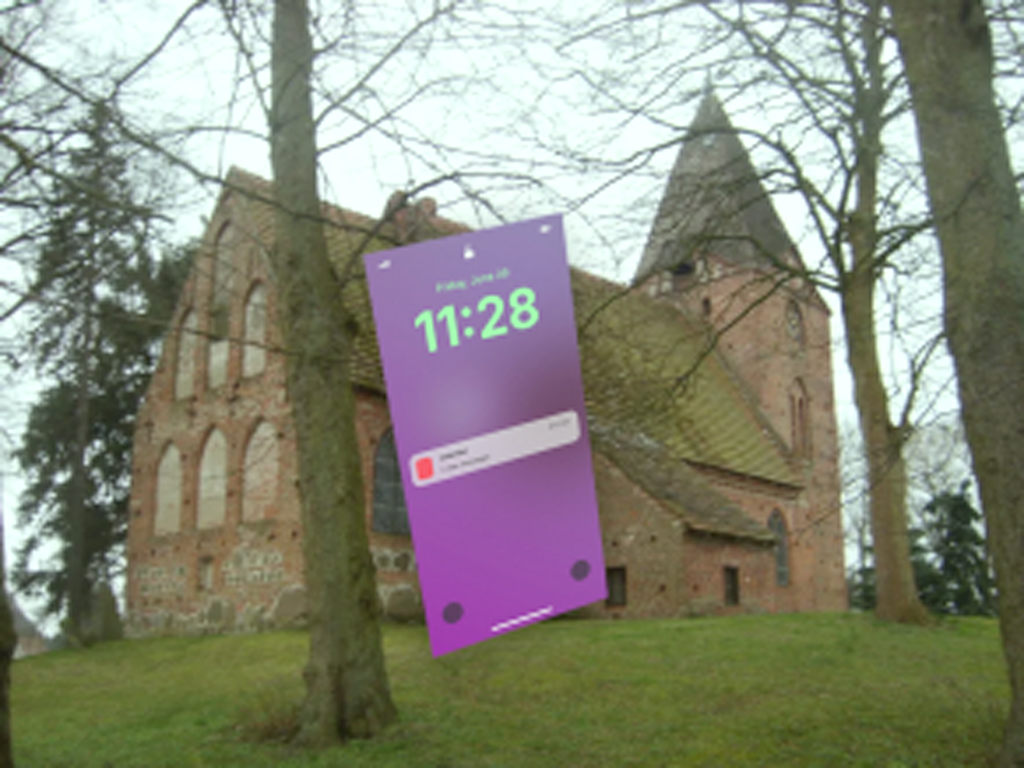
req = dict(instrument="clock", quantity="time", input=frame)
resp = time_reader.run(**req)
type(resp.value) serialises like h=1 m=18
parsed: h=11 m=28
